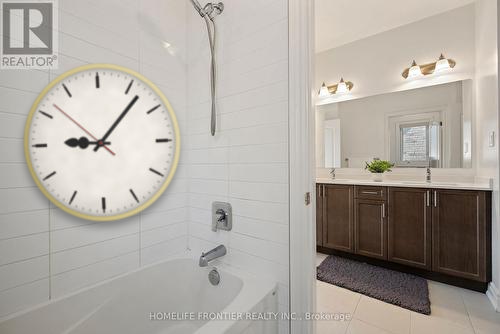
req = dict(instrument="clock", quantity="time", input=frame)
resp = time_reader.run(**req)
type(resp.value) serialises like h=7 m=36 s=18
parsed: h=9 m=6 s=52
